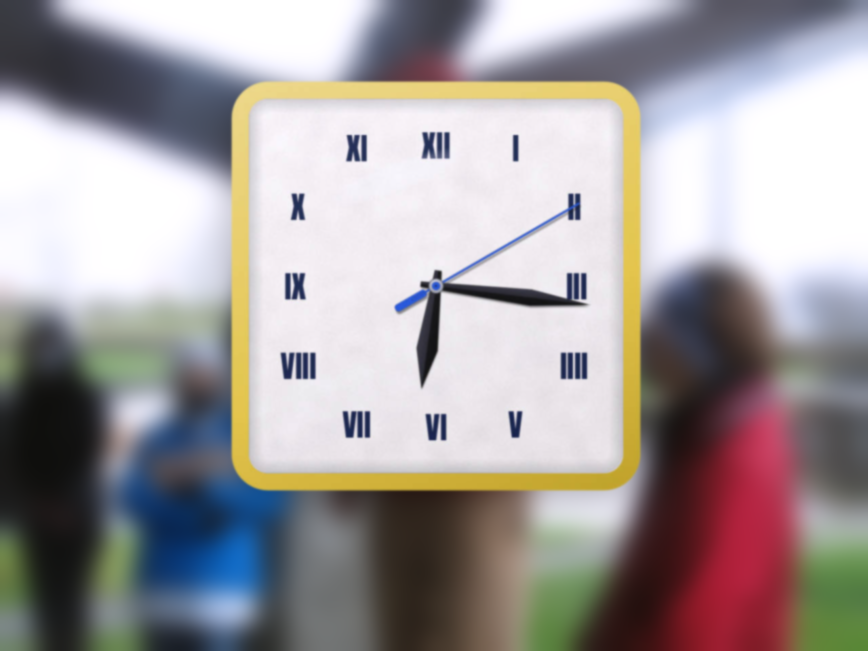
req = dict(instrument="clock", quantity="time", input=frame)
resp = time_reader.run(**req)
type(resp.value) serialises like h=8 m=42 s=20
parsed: h=6 m=16 s=10
